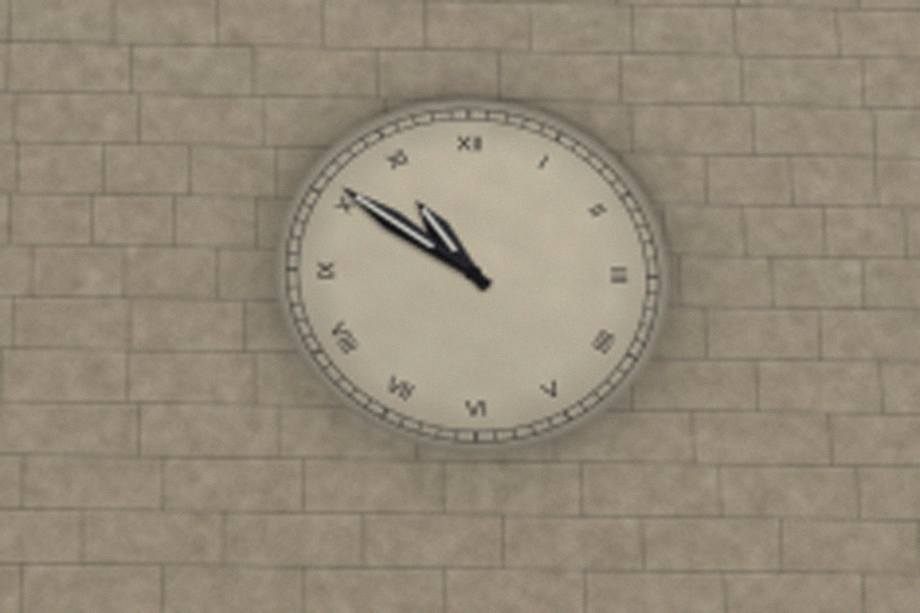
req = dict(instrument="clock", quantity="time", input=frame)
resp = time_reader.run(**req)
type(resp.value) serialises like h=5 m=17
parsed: h=10 m=51
